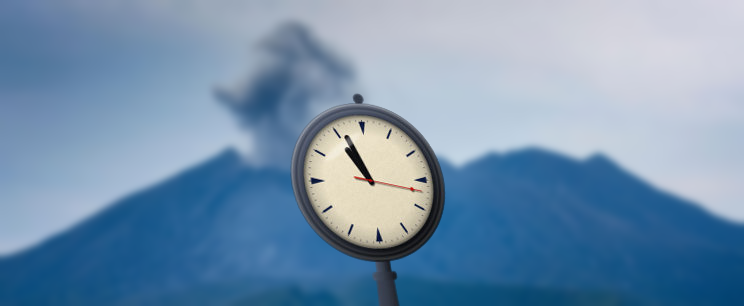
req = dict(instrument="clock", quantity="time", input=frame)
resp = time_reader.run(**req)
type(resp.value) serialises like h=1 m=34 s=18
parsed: h=10 m=56 s=17
